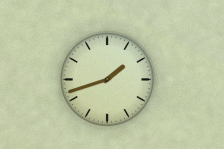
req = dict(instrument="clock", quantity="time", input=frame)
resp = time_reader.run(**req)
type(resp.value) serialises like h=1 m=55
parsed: h=1 m=42
